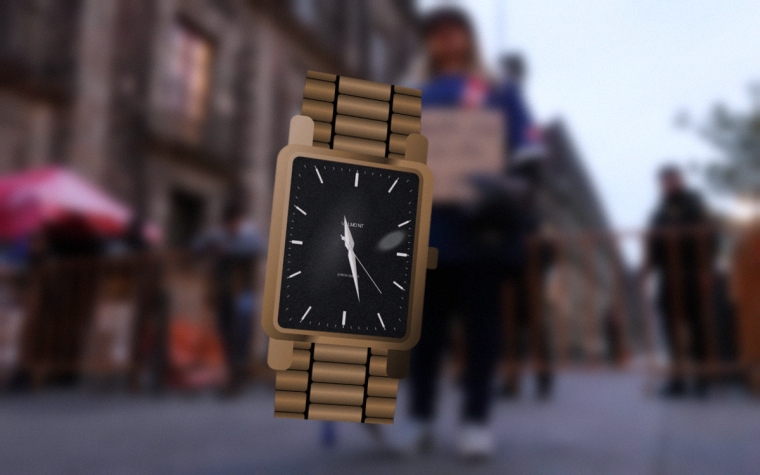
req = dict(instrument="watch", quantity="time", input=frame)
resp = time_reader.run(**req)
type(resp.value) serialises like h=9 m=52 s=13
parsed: h=11 m=27 s=23
